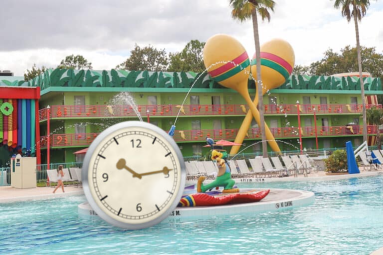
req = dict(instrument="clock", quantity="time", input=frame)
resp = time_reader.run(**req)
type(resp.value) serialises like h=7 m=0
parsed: h=10 m=14
